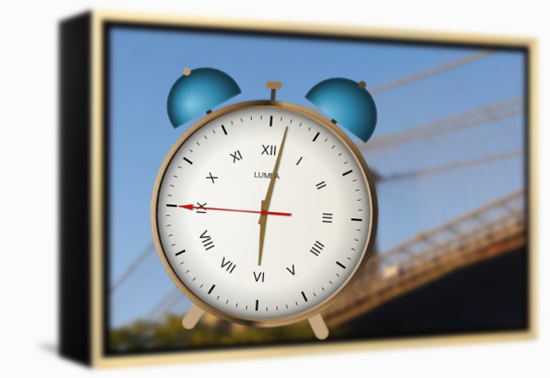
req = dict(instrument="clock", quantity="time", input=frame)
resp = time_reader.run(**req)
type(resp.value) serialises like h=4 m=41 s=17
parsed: h=6 m=1 s=45
